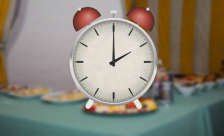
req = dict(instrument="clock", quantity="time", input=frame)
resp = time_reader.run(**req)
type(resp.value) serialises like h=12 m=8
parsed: h=2 m=0
